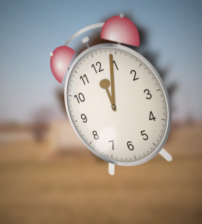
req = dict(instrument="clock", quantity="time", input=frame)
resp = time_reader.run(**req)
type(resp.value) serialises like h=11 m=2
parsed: h=12 m=4
